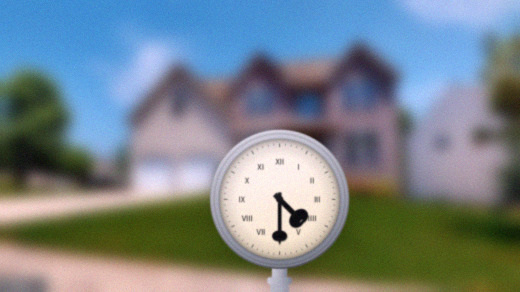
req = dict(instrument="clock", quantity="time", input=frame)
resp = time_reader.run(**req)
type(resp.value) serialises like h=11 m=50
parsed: h=4 m=30
